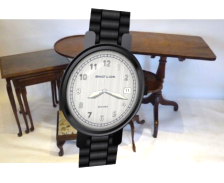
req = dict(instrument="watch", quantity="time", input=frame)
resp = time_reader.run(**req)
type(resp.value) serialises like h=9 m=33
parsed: h=8 m=18
